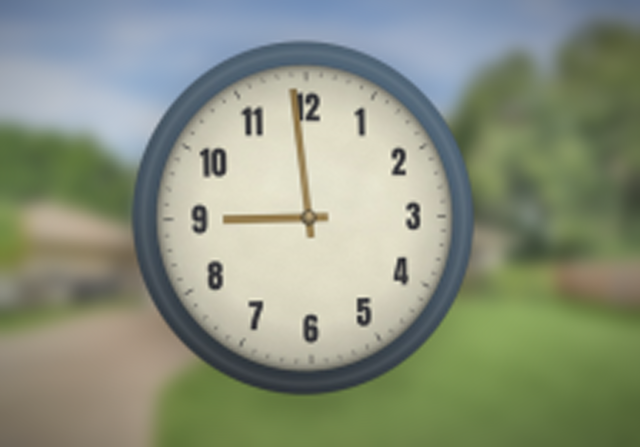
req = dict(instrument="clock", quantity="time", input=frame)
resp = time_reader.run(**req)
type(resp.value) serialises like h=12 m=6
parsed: h=8 m=59
